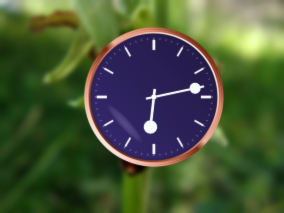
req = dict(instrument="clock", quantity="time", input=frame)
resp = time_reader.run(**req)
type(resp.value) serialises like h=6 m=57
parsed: h=6 m=13
